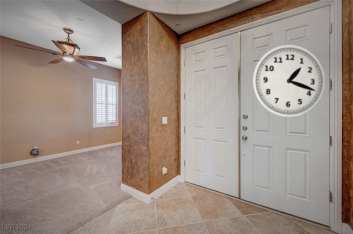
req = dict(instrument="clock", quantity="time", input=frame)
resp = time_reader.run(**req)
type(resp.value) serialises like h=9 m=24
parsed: h=1 m=18
